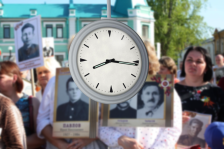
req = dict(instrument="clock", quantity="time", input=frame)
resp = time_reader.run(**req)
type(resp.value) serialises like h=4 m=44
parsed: h=8 m=16
